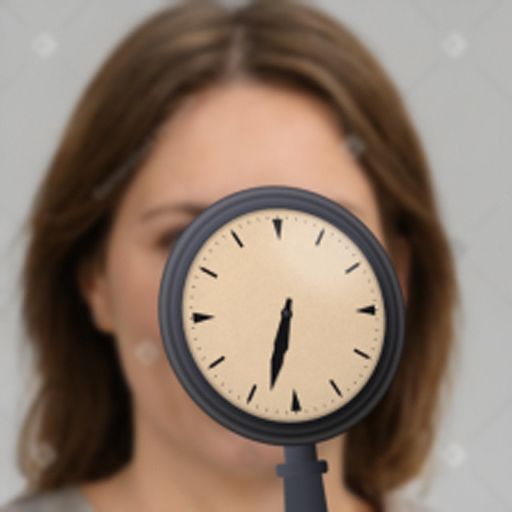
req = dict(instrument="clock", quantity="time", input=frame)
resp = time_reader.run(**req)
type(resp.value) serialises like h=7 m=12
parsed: h=6 m=33
